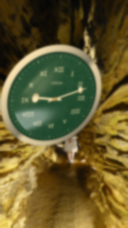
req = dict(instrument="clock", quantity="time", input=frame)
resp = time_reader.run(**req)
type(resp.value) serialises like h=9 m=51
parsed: h=9 m=12
